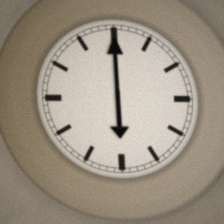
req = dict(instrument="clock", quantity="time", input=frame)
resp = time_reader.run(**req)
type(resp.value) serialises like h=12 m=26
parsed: h=6 m=0
